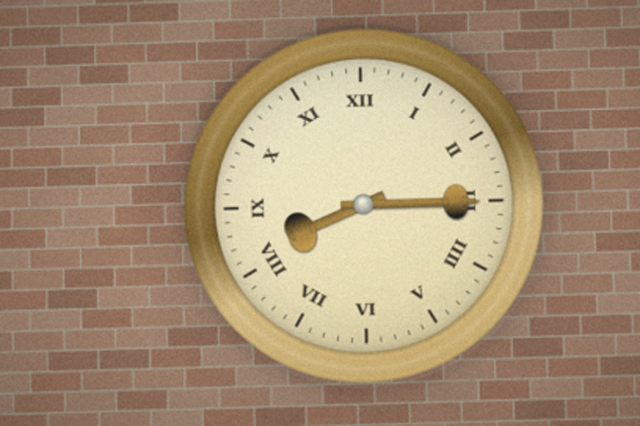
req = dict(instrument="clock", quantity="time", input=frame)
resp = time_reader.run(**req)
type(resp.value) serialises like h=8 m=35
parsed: h=8 m=15
